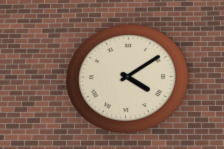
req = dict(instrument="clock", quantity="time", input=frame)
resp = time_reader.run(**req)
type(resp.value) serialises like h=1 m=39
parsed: h=4 m=9
